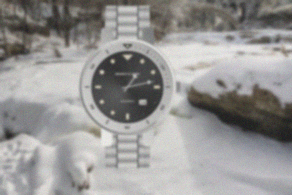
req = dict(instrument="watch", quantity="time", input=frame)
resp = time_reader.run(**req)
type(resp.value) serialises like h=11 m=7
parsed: h=1 m=13
